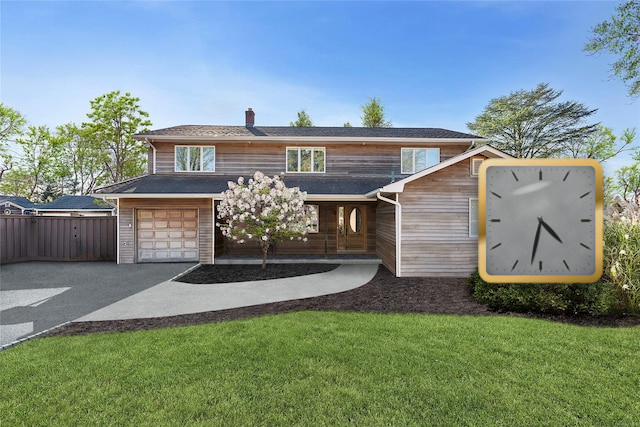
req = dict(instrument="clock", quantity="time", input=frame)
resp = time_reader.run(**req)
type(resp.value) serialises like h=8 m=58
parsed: h=4 m=32
